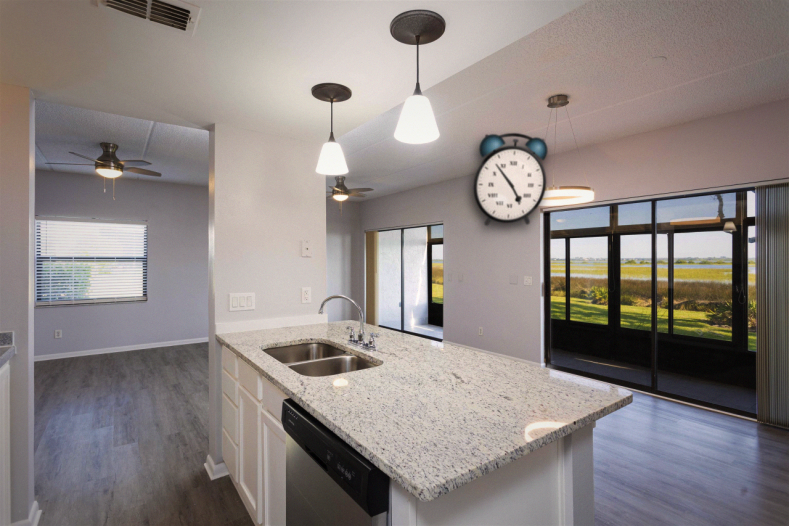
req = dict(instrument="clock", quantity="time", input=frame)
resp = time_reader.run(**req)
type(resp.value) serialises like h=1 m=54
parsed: h=4 m=53
